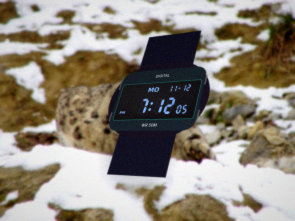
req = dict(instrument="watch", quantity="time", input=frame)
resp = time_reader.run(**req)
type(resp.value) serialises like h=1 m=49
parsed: h=7 m=12
